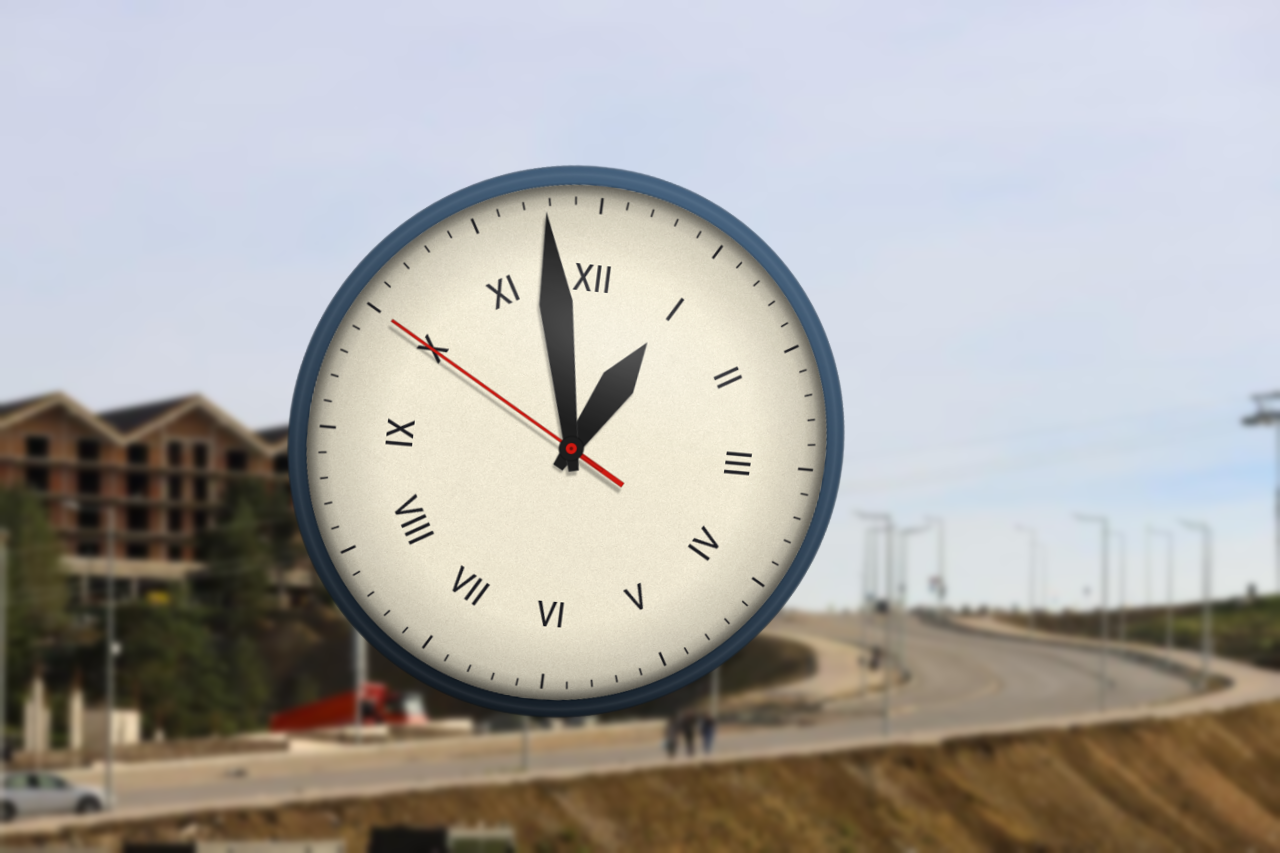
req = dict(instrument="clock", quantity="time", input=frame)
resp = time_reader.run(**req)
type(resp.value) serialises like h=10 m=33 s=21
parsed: h=12 m=57 s=50
